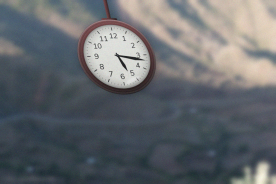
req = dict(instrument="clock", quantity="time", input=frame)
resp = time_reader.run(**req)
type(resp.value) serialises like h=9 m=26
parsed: h=5 m=17
